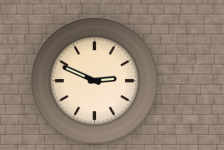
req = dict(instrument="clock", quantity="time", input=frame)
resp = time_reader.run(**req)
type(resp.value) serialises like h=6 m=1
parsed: h=2 m=49
